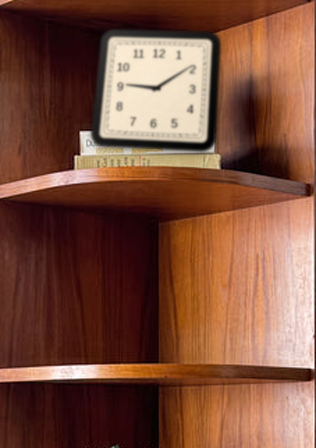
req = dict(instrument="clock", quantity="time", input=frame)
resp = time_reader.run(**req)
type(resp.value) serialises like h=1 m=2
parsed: h=9 m=9
